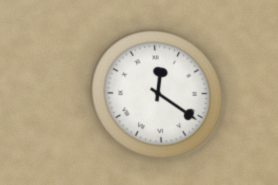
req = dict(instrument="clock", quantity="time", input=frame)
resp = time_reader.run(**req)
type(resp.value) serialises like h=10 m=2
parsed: h=12 m=21
